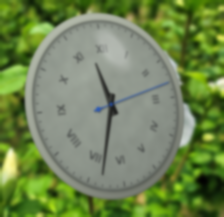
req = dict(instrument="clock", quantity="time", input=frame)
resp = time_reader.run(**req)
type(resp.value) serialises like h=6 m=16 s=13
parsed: h=11 m=33 s=13
